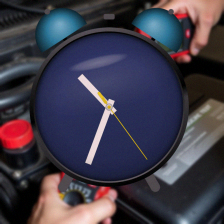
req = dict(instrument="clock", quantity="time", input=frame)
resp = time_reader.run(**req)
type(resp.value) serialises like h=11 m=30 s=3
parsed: h=10 m=33 s=24
